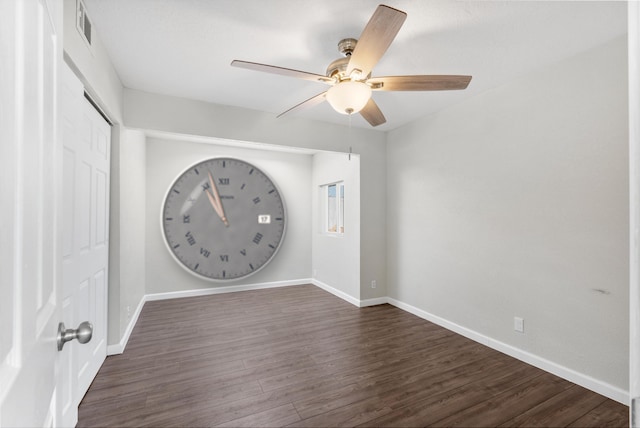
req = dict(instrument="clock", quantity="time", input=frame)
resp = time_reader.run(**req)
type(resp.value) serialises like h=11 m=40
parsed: h=10 m=57
